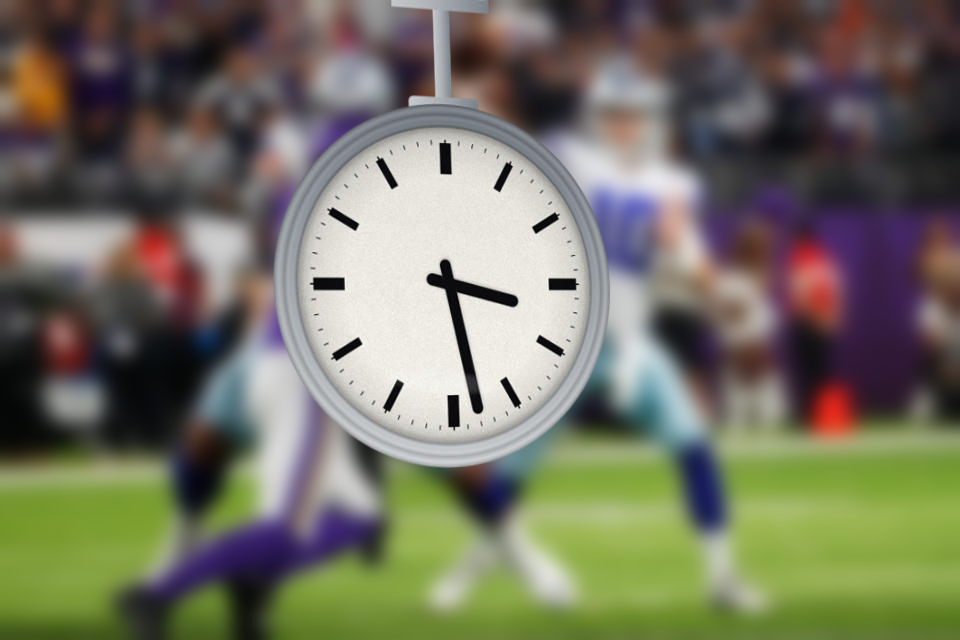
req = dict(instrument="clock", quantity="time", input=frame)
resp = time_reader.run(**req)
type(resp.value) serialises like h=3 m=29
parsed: h=3 m=28
